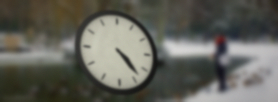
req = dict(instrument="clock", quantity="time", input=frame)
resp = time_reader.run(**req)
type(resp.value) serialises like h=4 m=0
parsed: h=4 m=23
